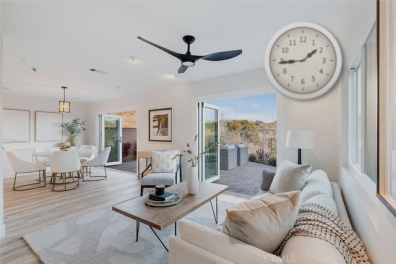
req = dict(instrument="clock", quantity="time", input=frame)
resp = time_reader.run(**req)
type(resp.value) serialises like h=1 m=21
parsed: h=1 m=44
